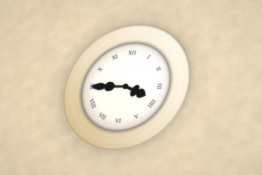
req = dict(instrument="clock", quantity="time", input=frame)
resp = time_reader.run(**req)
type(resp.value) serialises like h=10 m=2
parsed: h=3 m=45
